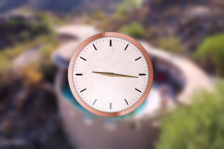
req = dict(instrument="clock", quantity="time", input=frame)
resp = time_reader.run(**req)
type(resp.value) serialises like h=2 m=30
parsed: h=9 m=16
